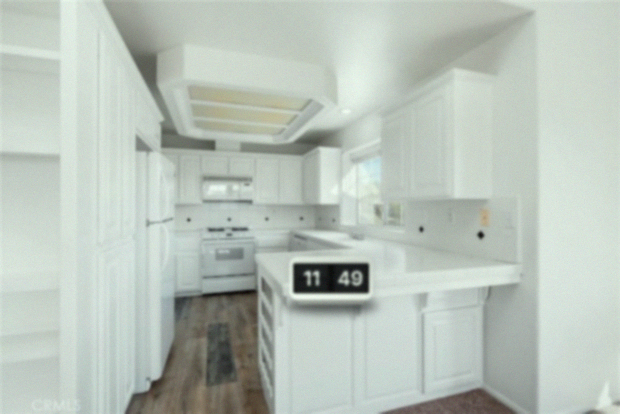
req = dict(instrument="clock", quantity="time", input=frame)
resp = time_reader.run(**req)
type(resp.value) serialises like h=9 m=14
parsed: h=11 m=49
